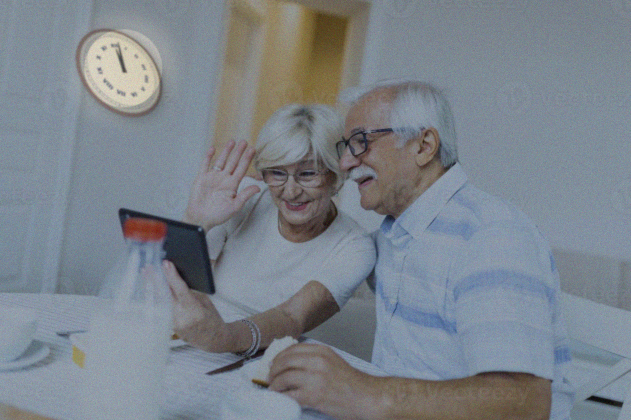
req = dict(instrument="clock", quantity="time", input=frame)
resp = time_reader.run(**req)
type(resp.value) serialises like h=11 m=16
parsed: h=12 m=2
